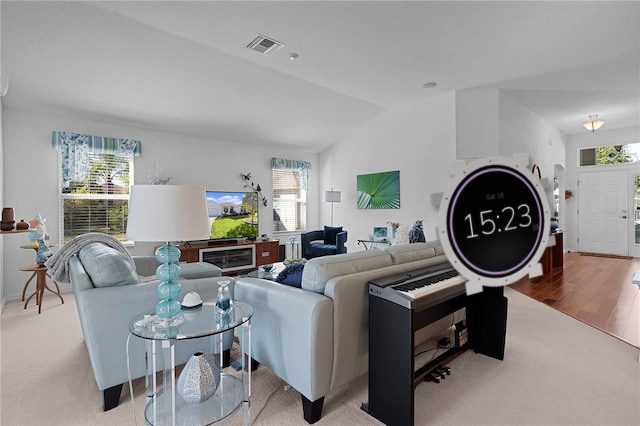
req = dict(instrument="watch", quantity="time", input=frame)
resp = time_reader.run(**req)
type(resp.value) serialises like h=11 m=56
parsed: h=15 m=23
